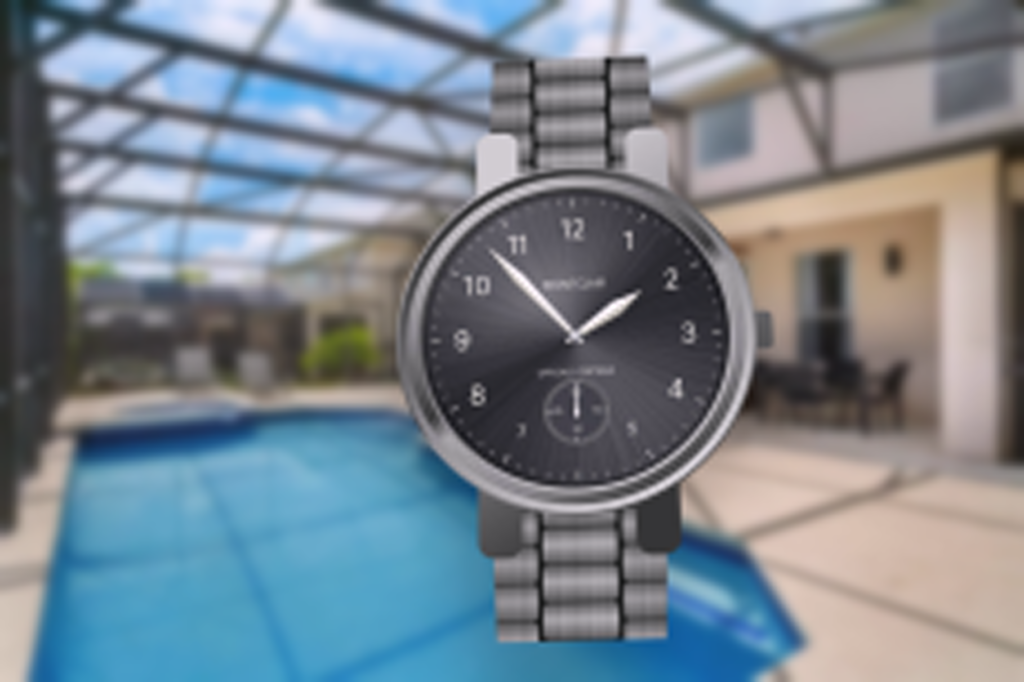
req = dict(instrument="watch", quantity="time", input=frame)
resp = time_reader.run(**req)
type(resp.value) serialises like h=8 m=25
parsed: h=1 m=53
